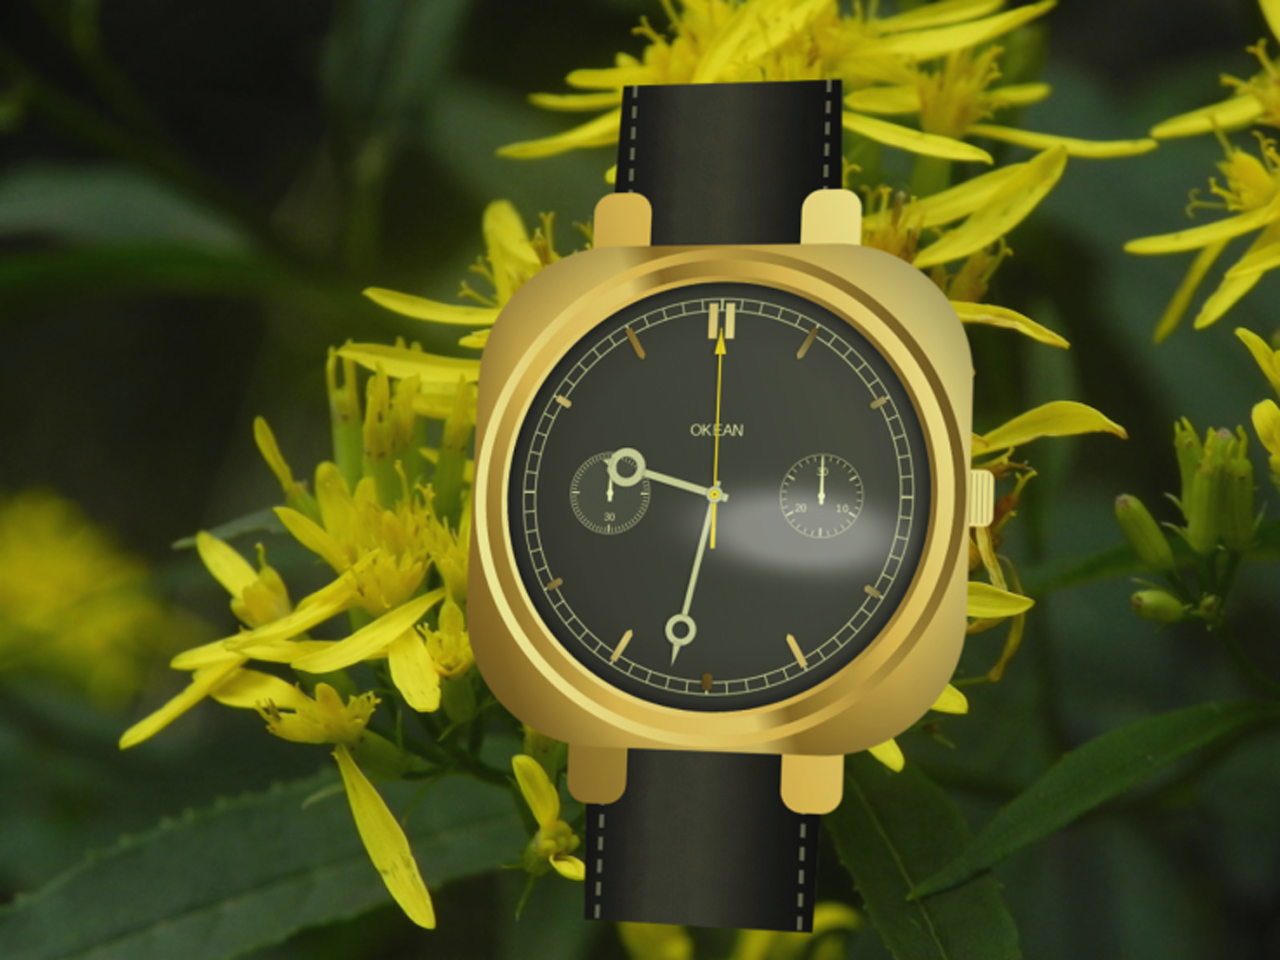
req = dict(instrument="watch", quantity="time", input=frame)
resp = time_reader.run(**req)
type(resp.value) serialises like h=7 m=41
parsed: h=9 m=32
